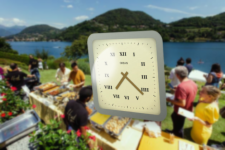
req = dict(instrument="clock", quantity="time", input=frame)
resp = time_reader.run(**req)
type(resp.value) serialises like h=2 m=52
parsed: h=7 m=22
